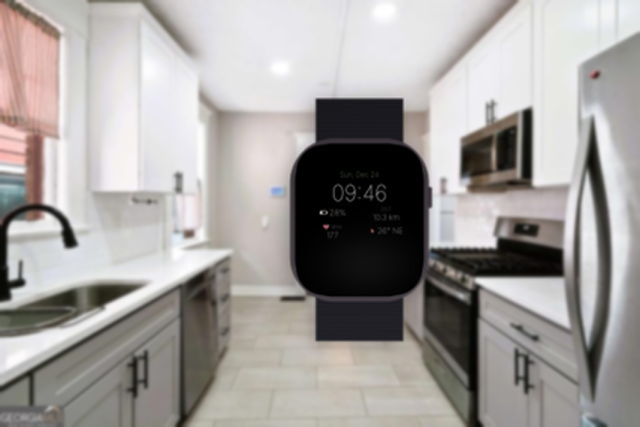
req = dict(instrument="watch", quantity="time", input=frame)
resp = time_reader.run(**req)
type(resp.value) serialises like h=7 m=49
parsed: h=9 m=46
